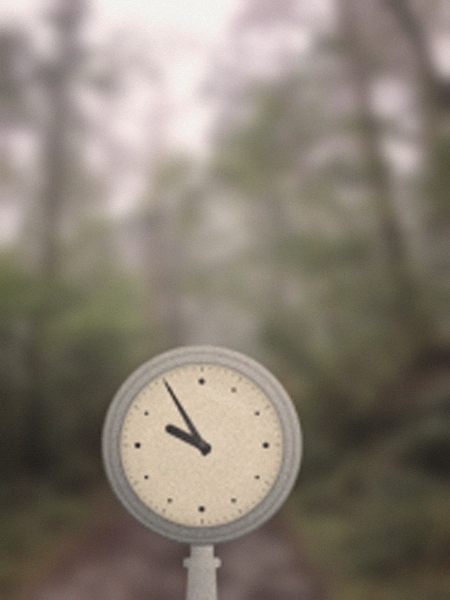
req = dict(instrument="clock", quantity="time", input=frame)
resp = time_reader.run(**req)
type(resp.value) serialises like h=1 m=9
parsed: h=9 m=55
